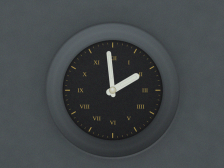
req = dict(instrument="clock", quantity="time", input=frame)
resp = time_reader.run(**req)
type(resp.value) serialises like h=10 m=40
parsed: h=1 m=59
